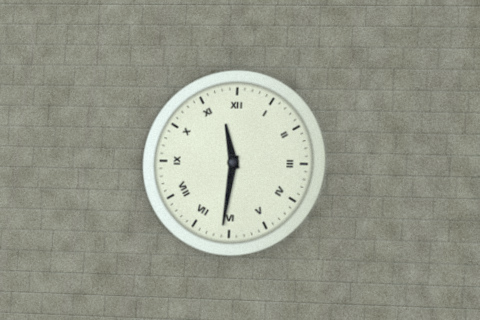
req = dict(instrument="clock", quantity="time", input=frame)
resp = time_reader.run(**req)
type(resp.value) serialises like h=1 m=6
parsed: h=11 m=31
